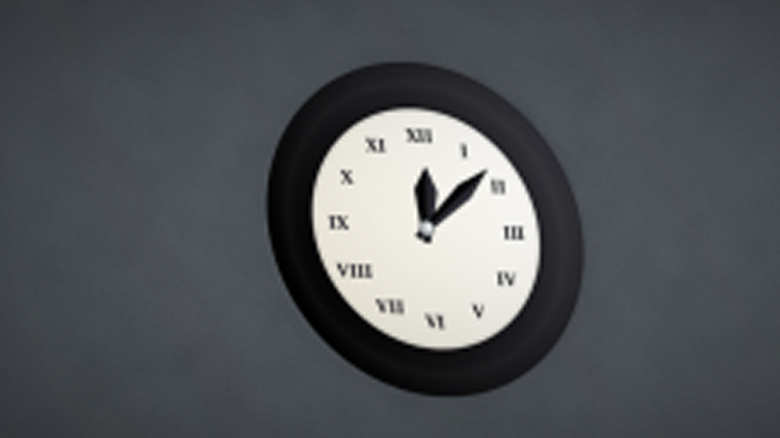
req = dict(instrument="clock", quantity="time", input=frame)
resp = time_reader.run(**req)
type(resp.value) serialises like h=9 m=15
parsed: h=12 m=8
